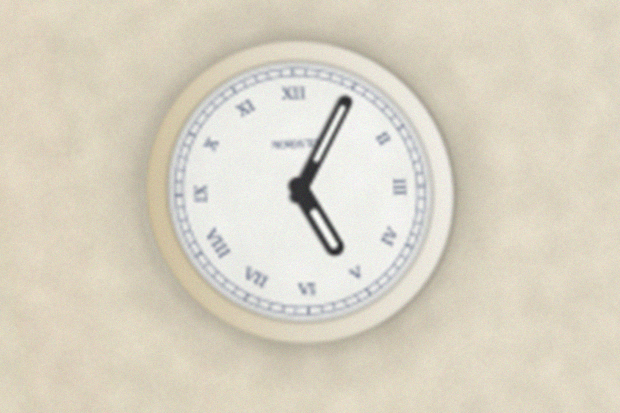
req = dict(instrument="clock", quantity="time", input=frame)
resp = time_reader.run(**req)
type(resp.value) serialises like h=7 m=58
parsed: h=5 m=5
